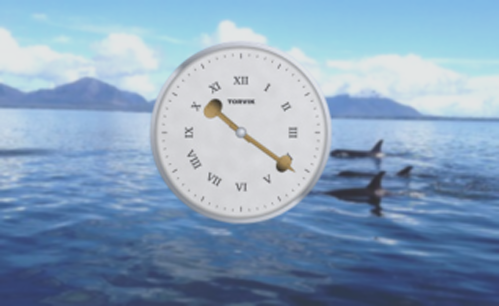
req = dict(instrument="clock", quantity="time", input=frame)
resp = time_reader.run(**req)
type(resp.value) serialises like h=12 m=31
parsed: h=10 m=21
